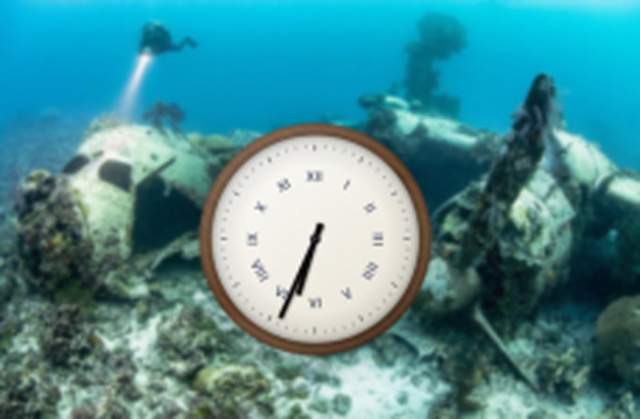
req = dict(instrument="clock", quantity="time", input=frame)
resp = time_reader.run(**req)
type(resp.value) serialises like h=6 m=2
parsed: h=6 m=34
